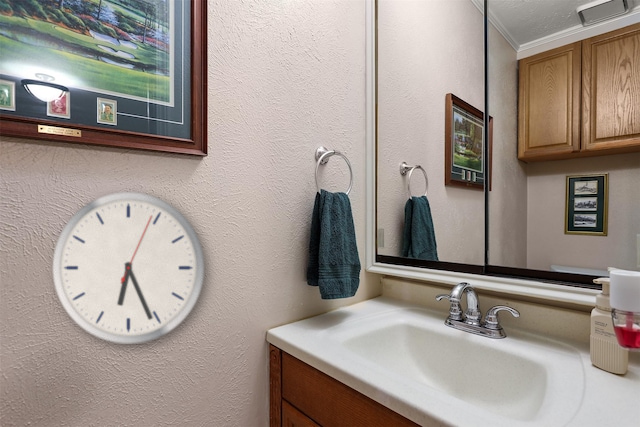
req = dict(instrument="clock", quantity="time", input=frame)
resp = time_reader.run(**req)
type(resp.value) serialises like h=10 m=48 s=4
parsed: h=6 m=26 s=4
